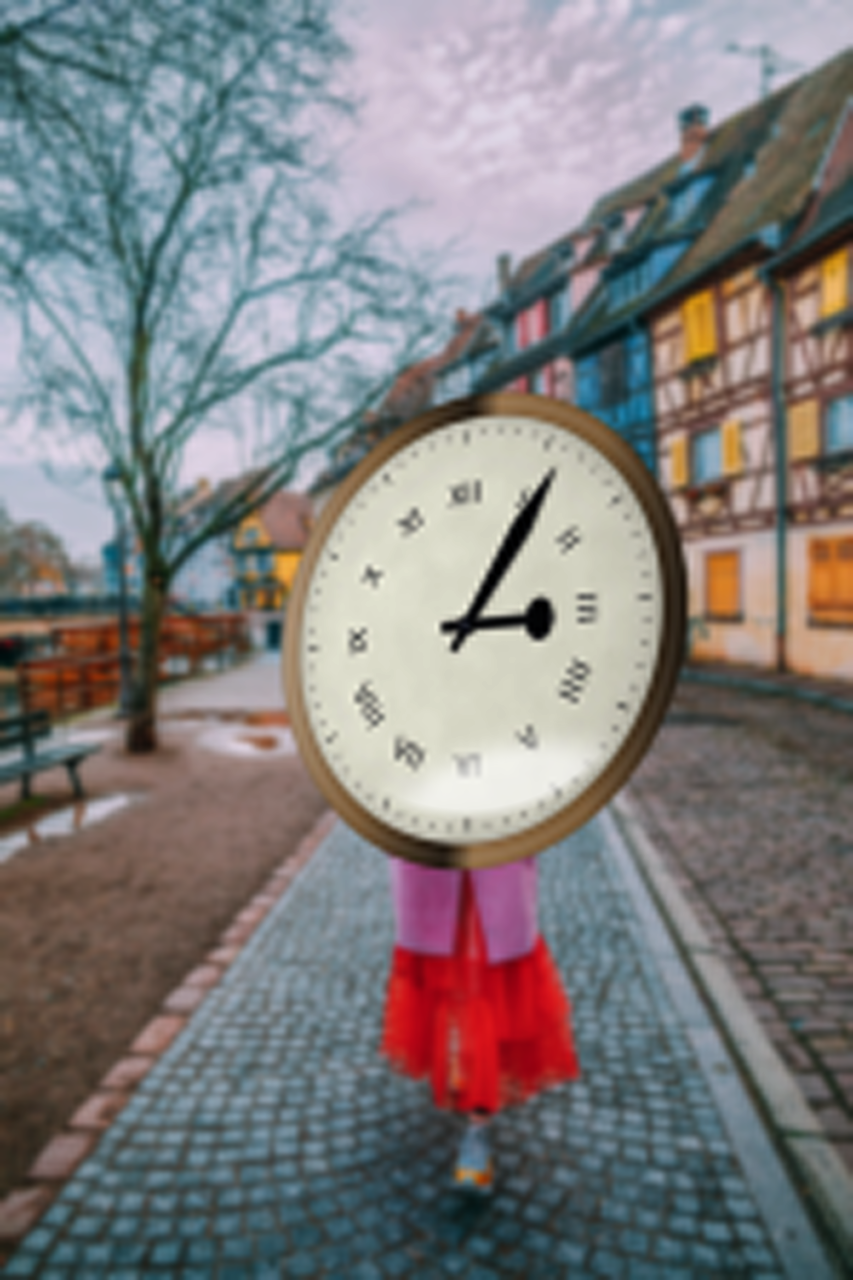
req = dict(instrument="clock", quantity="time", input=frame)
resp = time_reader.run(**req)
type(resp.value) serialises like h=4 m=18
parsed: h=3 m=6
